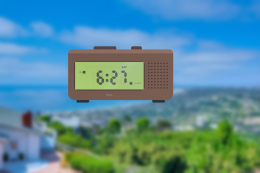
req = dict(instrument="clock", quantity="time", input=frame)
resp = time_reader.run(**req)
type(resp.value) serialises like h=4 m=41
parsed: h=6 m=27
